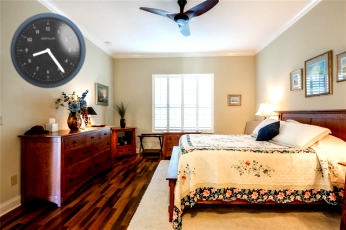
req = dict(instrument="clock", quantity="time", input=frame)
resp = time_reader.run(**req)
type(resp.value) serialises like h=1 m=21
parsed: h=8 m=24
